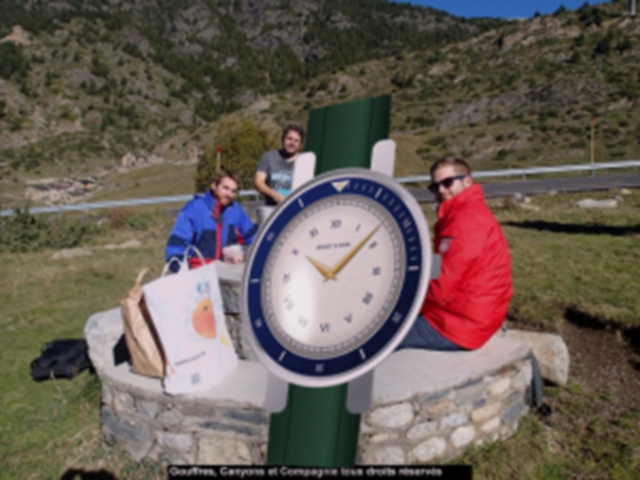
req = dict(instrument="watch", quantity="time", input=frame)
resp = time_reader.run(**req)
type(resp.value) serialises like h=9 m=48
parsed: h=10 m=8
